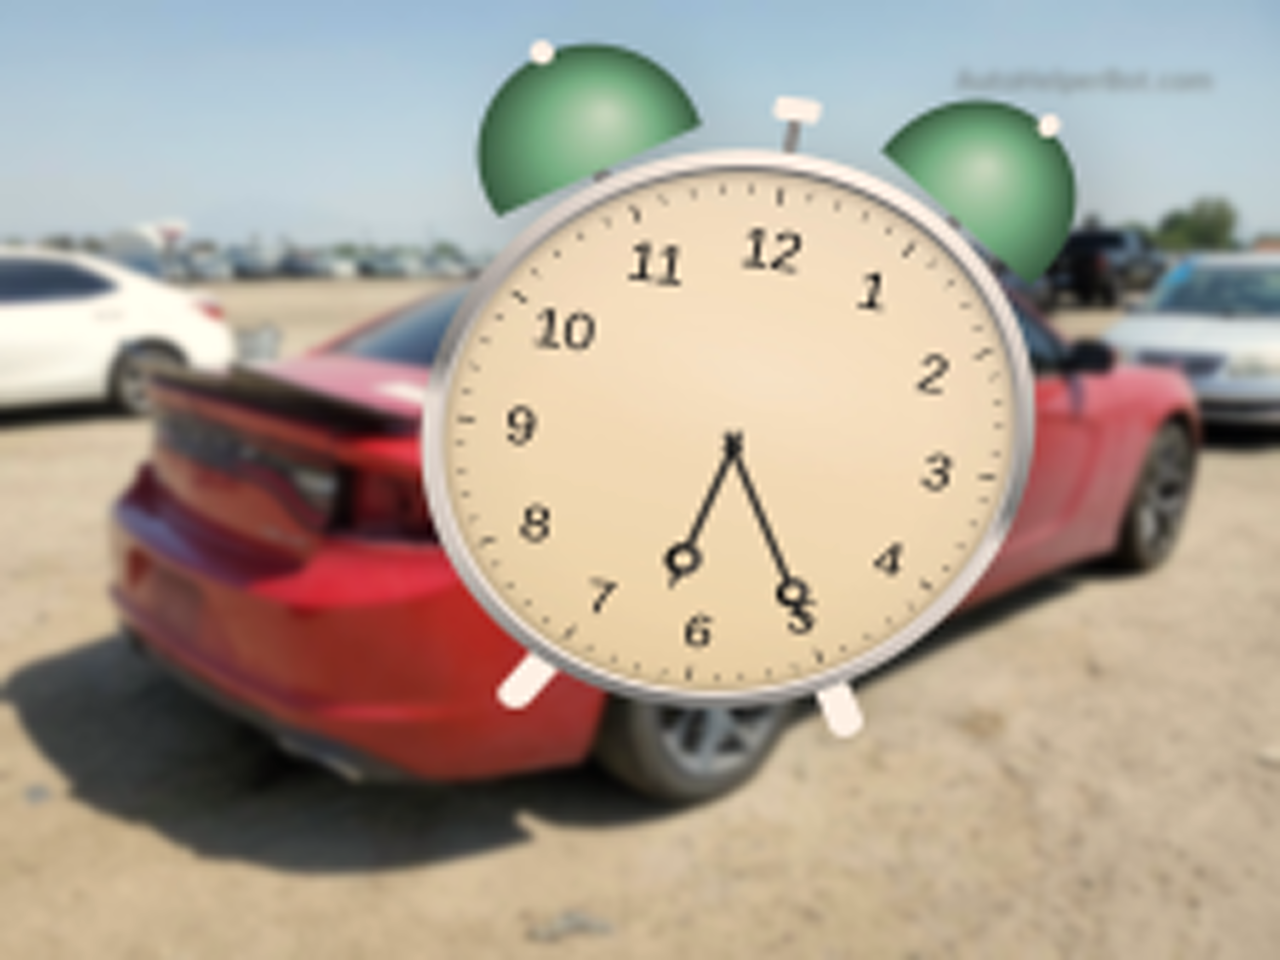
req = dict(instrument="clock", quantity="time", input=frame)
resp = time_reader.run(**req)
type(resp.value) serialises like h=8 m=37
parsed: h=6 m=25
